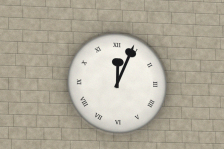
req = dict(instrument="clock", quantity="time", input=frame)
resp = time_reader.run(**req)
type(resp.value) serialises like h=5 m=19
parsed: h=12 m=4
